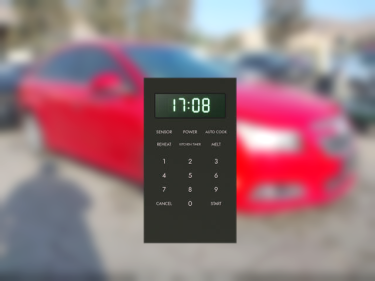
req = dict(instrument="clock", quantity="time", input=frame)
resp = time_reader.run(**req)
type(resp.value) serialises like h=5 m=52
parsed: h=17 m=8
